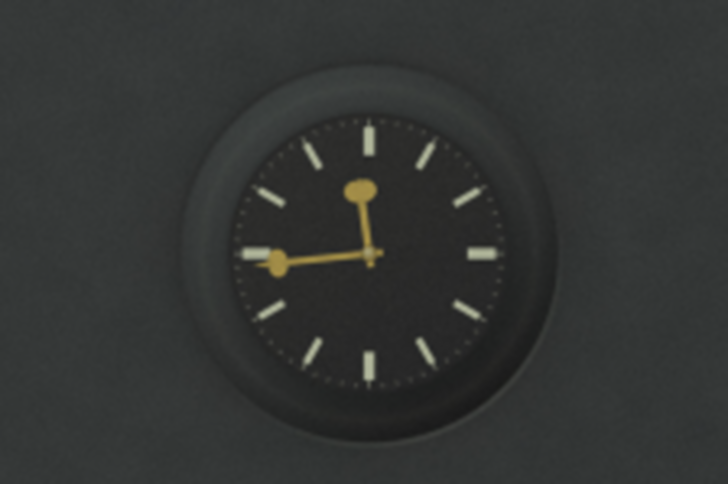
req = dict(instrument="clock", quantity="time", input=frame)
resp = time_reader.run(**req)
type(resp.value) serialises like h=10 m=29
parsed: h=11 m=44
